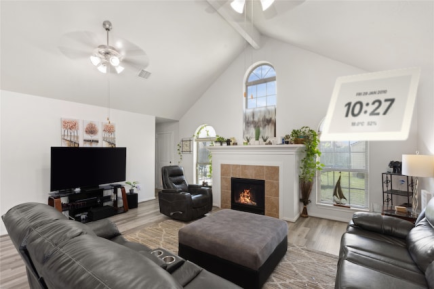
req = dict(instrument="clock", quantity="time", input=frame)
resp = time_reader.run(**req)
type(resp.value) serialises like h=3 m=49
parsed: h=10 m=27
